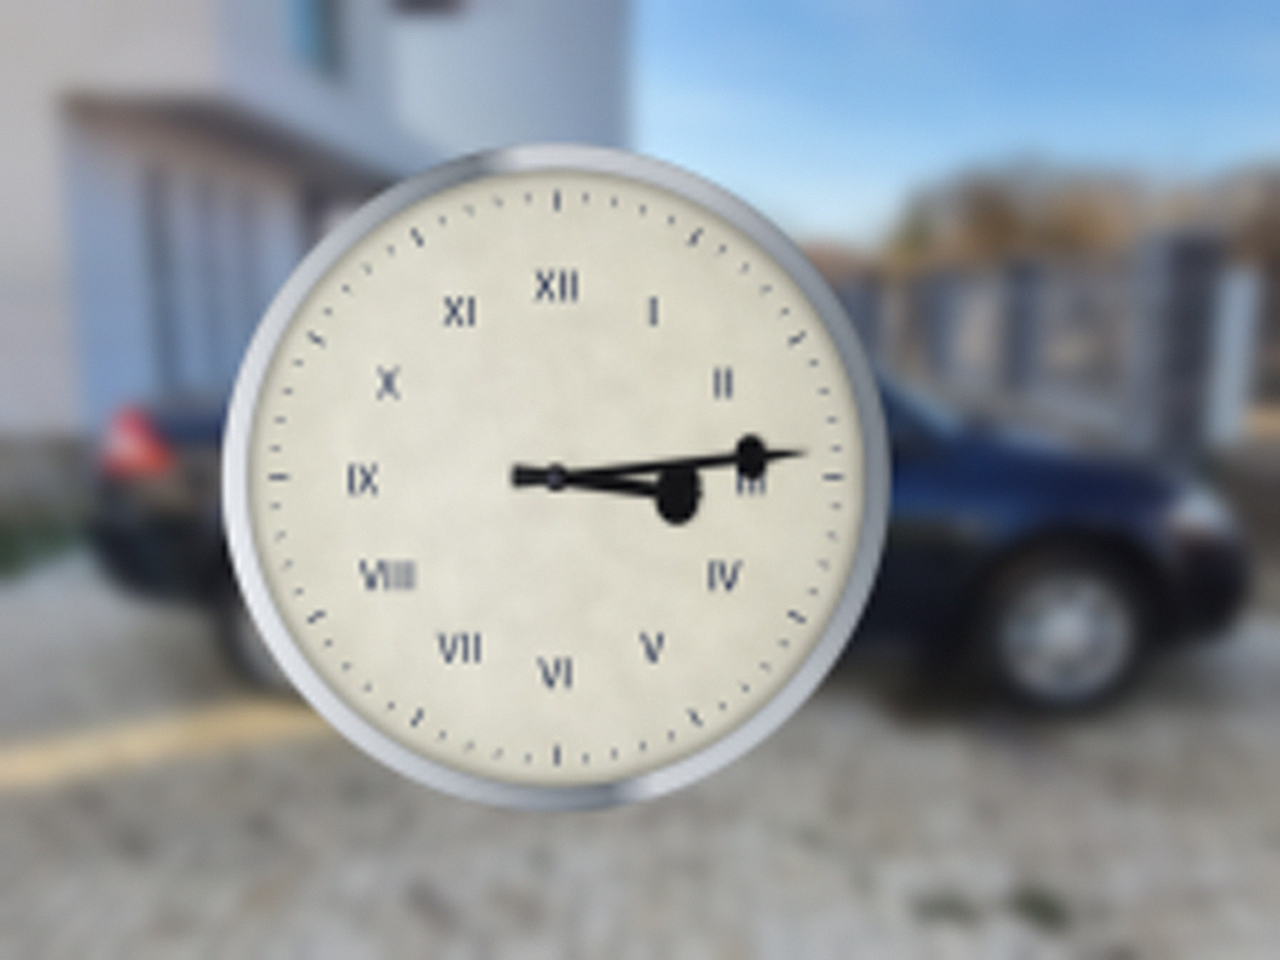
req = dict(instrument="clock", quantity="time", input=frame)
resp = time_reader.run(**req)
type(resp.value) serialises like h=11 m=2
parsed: h=3 m=14
